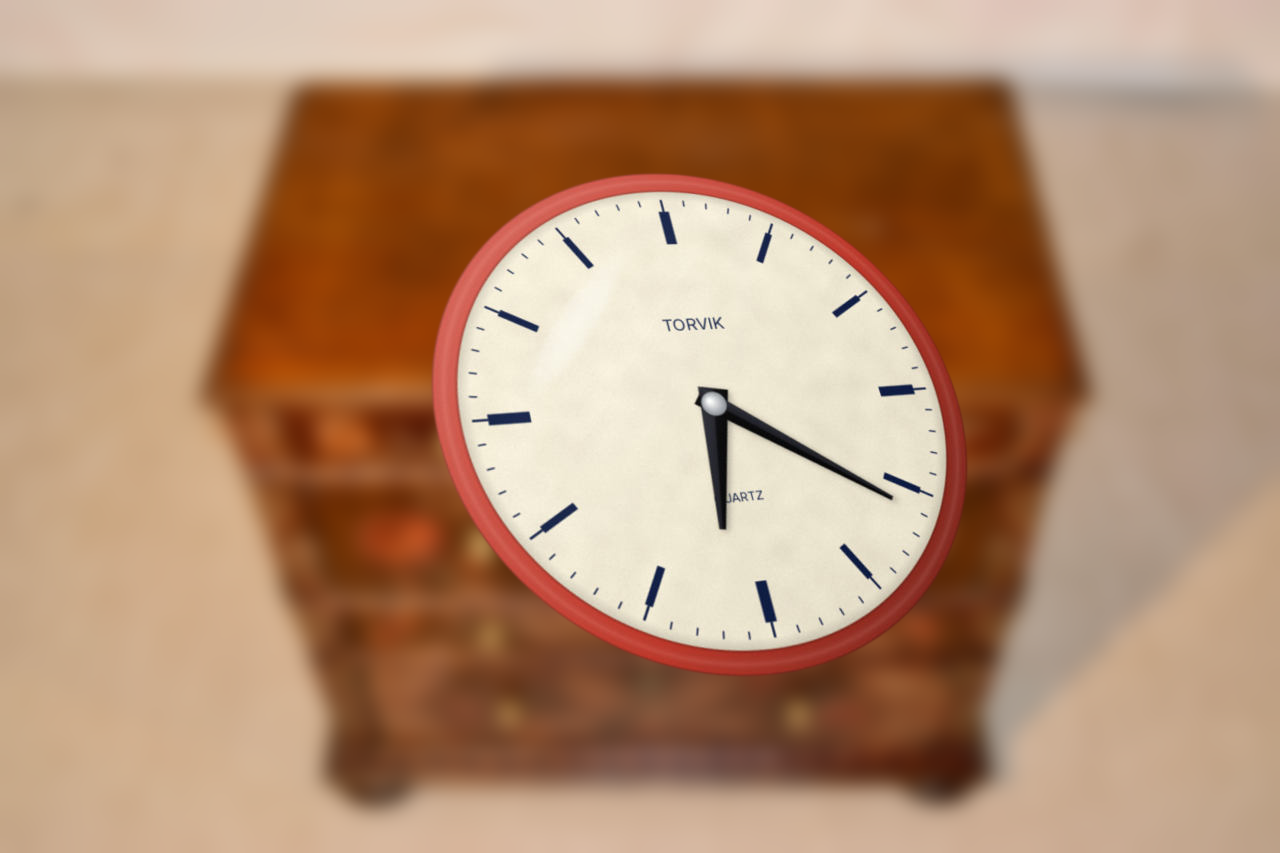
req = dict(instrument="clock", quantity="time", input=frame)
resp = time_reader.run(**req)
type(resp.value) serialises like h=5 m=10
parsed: h=6 m=21
